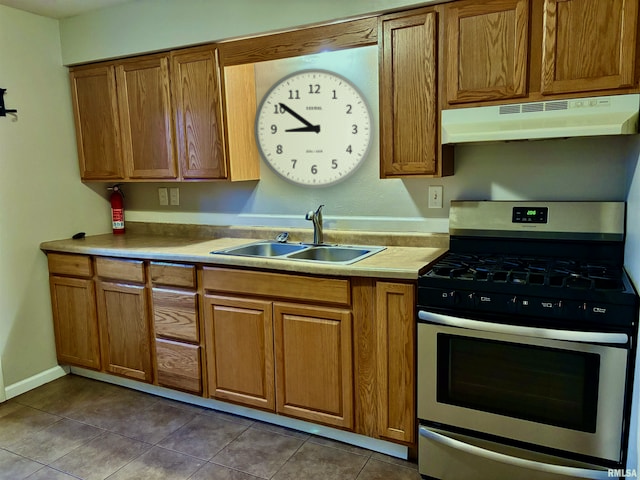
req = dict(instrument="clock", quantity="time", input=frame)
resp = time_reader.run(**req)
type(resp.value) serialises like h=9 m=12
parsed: h=8 m=51
